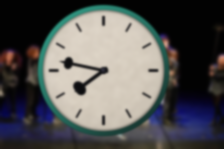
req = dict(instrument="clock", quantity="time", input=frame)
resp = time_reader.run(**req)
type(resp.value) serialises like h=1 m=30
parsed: h=7 m=47
